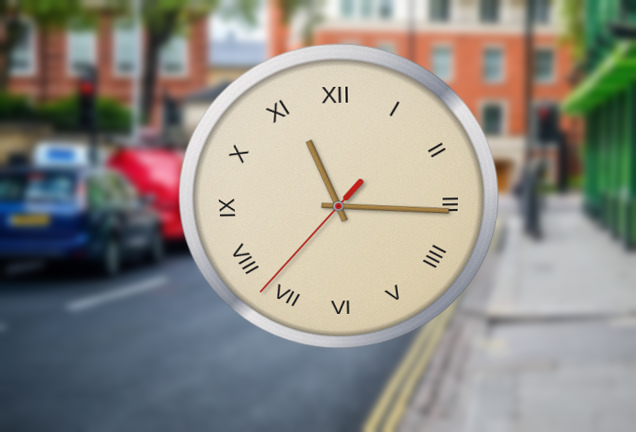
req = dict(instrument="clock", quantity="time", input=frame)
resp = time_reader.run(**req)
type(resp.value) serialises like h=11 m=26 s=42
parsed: h=11 m=15 s=37
